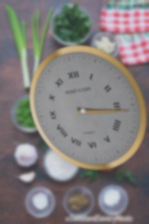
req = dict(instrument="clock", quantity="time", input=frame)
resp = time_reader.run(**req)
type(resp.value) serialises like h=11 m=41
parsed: h=3 m=16
